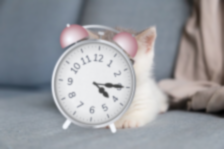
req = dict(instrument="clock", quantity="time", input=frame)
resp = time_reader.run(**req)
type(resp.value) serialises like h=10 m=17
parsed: h=4 m=15
